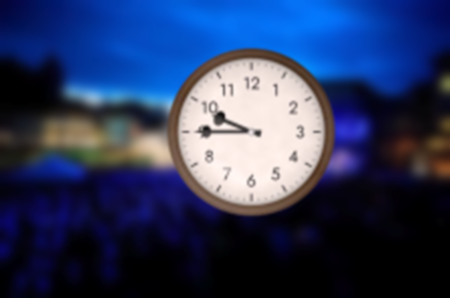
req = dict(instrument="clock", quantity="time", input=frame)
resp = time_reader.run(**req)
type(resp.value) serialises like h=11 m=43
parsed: h=9 m=45
